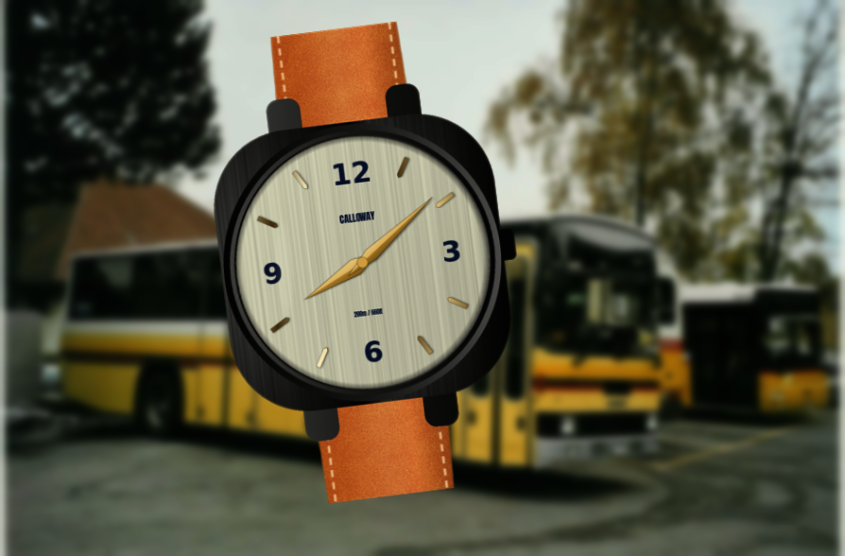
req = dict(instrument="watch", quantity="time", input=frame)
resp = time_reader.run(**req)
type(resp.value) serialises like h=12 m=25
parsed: h=8 m=9
